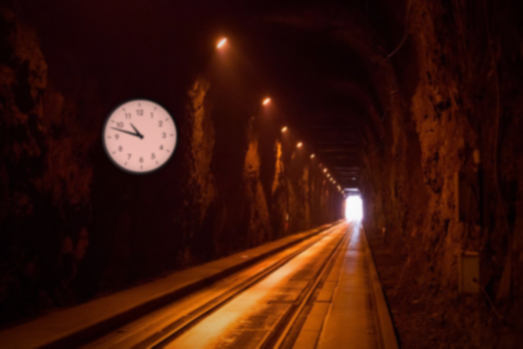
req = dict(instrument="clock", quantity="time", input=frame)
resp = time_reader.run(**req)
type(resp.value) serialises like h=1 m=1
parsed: h=10 m=48
